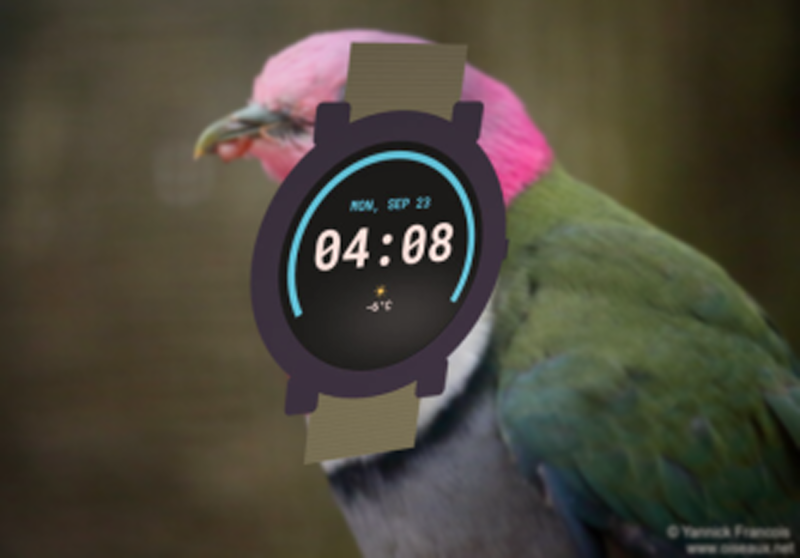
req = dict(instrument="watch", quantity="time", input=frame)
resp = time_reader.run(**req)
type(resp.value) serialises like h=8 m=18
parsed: h=4 m=8
